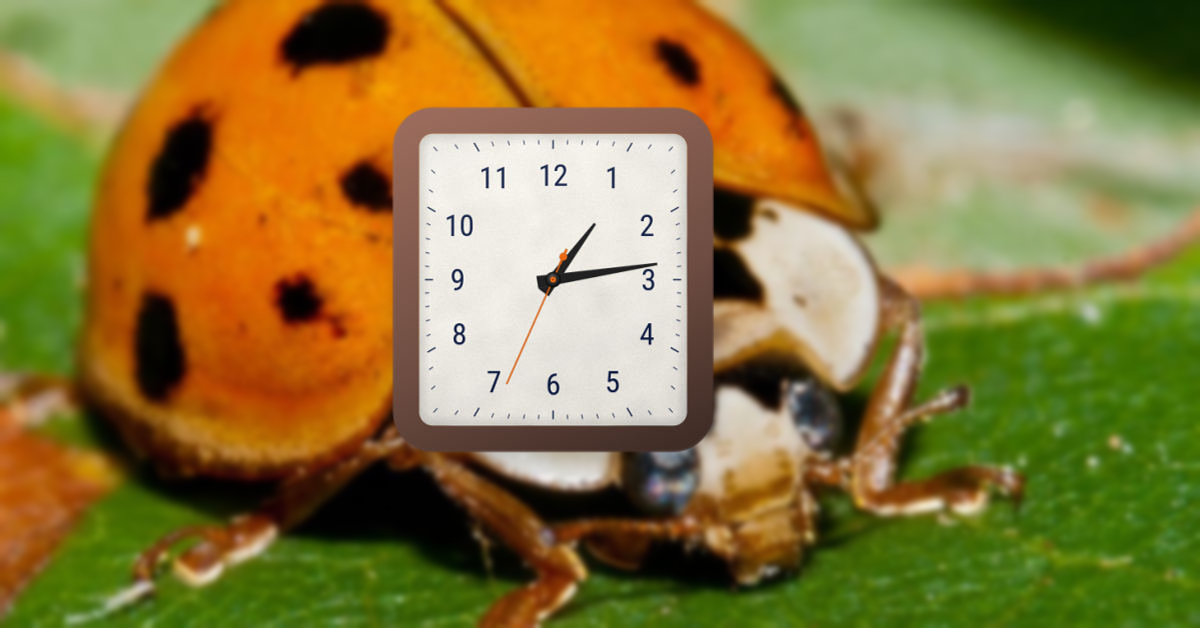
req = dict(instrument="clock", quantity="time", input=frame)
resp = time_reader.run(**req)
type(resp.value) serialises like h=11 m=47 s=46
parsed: h=1 m=13 s=34
